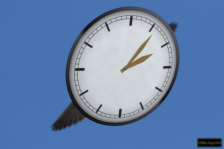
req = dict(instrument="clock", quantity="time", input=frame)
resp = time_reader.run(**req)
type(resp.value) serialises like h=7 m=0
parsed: h=2 m=6
